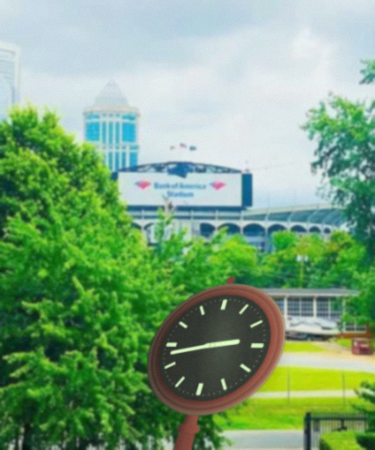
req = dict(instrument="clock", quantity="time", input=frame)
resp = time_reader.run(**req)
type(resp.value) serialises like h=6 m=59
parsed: h=2 m=43
